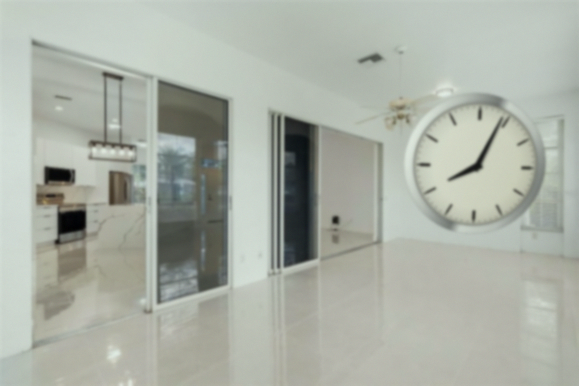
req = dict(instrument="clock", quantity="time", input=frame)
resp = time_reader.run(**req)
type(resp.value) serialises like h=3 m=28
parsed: h=8 m=4
